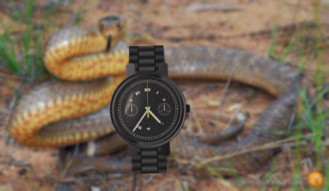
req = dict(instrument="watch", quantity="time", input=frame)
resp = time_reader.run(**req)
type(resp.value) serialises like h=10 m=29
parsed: h=4 m=36
